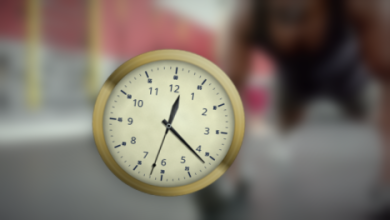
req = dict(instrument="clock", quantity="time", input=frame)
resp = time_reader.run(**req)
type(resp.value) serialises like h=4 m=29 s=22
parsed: h=12 m=21 s=32
